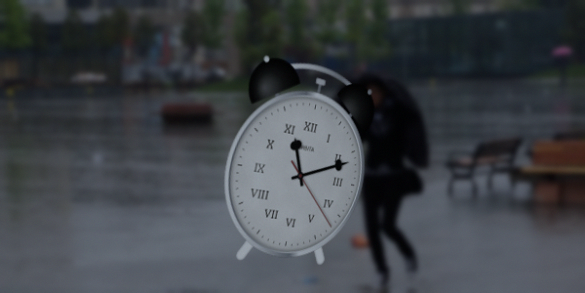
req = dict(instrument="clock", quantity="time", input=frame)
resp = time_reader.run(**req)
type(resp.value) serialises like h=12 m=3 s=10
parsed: h=11 m=11 s=22
